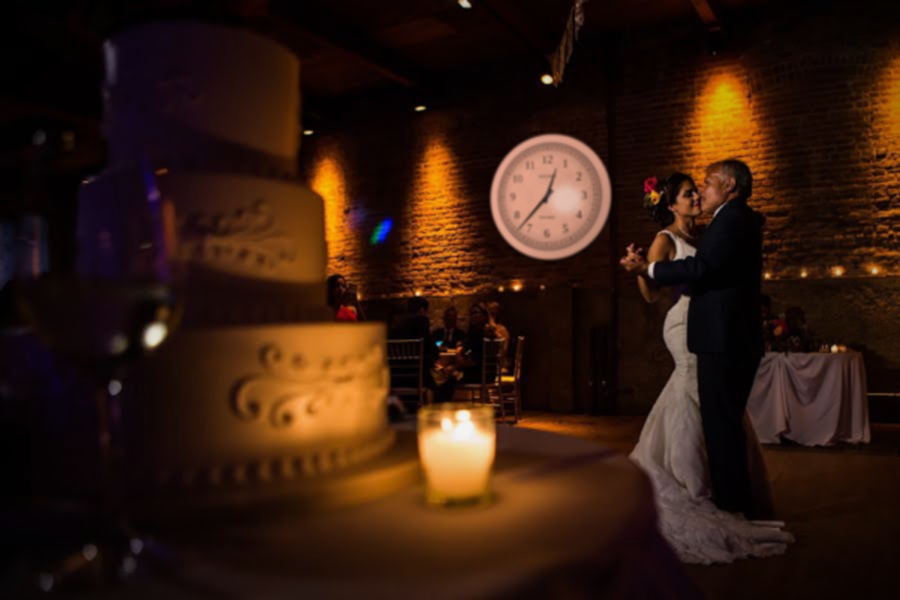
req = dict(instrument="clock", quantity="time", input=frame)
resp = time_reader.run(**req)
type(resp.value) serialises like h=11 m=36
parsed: h=12 m=37
